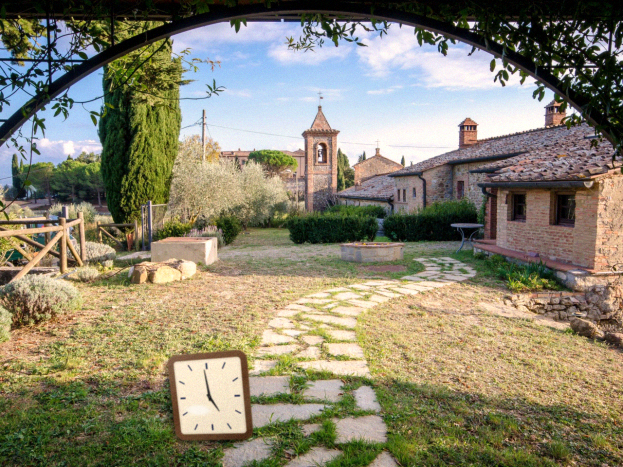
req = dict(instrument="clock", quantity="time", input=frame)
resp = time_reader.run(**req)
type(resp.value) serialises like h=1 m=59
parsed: h=4 m=59
